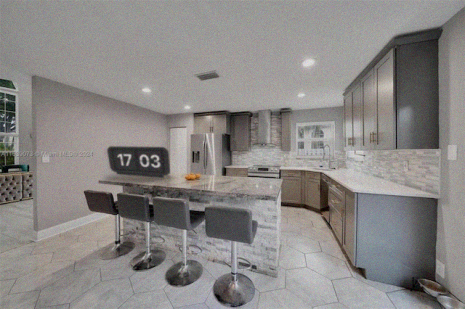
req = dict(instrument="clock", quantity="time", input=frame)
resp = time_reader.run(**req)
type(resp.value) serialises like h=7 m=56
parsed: h=17 m=3
